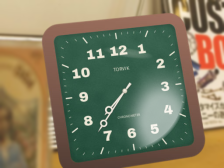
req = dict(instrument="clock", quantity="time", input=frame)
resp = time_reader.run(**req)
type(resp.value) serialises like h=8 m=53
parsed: h=7 m=37
